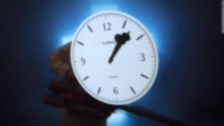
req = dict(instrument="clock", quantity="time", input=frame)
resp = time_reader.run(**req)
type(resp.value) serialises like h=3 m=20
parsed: h=1 m=7
